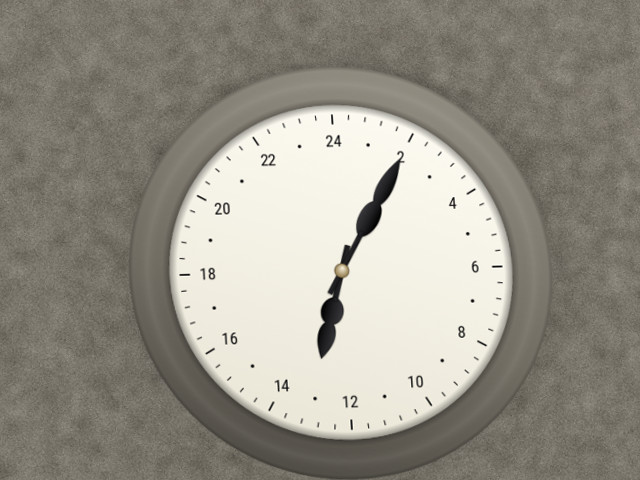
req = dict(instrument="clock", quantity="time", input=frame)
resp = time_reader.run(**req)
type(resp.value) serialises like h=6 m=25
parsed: h=13 m=5
